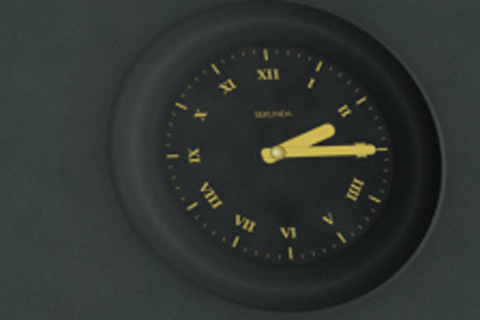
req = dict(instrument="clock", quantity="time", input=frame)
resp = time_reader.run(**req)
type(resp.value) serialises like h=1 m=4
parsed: h=2 m=15
